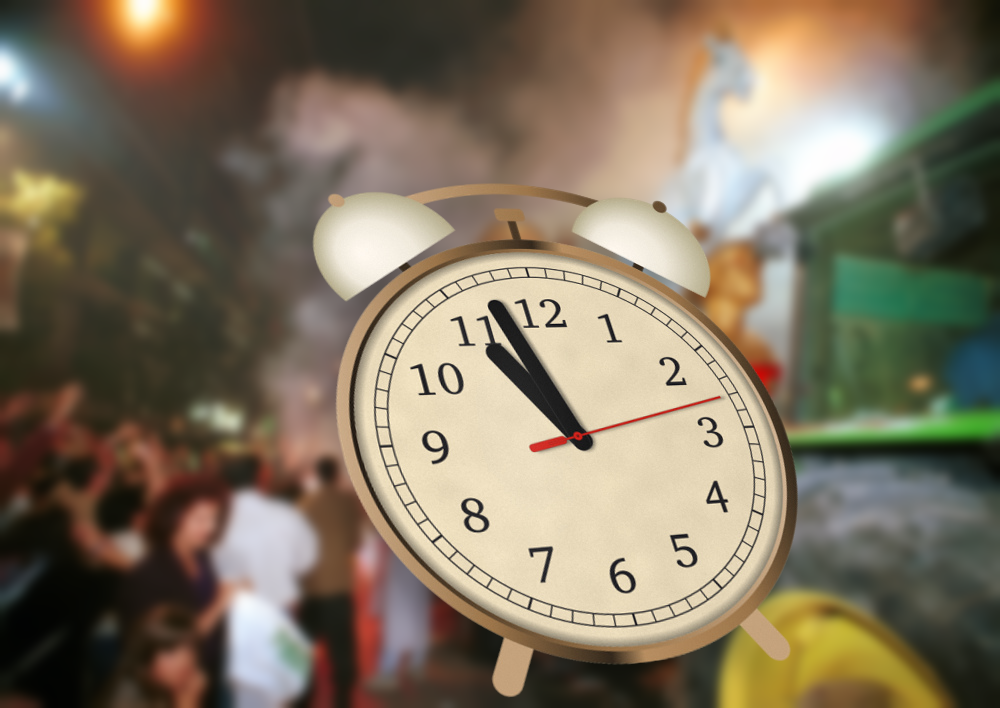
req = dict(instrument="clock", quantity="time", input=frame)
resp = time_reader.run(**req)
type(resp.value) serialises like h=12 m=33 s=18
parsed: h=10 m=57 s=13
